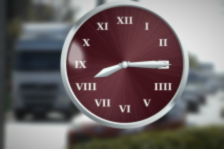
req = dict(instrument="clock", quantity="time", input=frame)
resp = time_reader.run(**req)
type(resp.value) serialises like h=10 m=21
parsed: h=8 m=15
